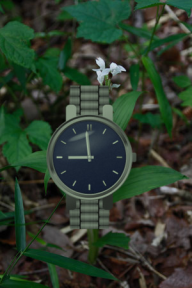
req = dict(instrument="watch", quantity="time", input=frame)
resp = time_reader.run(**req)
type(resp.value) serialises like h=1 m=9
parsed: h=8 m=59
